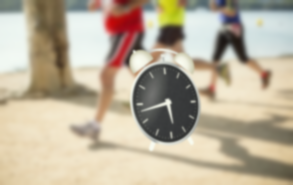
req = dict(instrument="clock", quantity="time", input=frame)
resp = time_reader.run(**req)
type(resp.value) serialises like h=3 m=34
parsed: h=5 m=43
